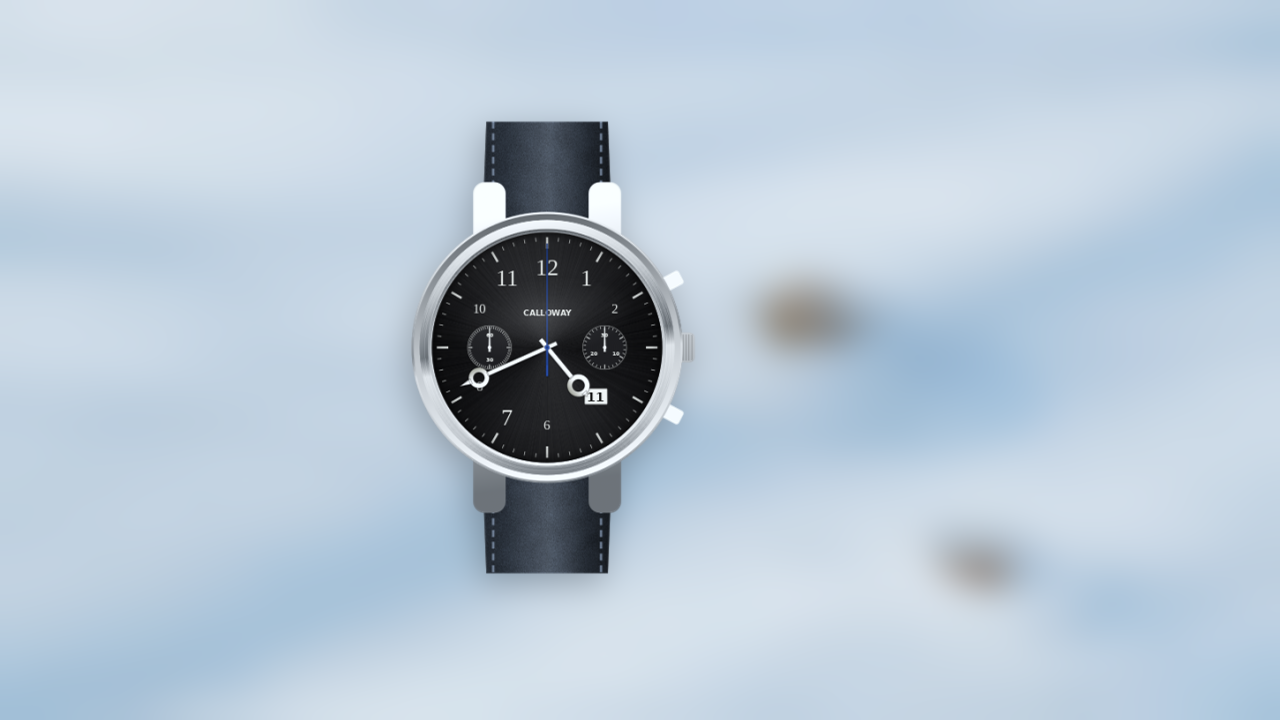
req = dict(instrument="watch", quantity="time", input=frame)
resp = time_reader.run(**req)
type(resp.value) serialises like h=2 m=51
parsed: h=4 m=41
